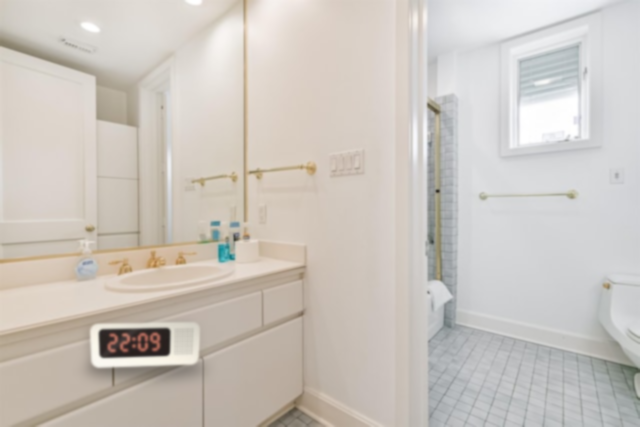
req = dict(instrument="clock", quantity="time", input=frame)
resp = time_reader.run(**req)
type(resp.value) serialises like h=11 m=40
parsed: h=22 m=9
